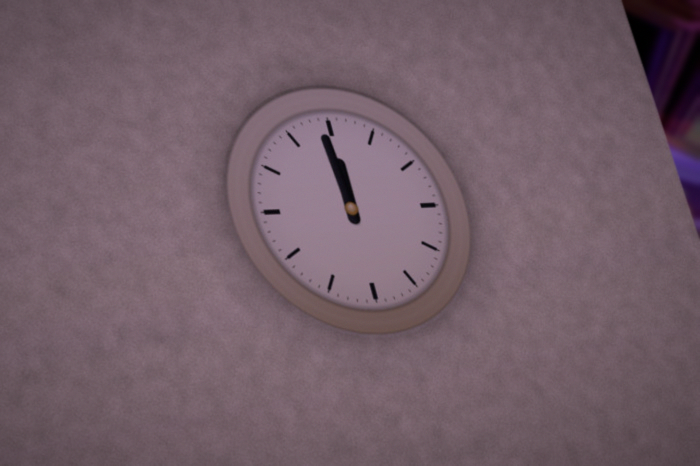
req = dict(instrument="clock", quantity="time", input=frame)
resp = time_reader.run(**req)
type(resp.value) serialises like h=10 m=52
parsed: h=11 m=59
